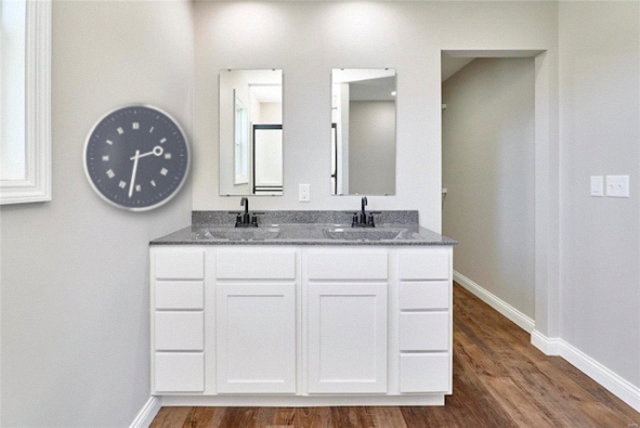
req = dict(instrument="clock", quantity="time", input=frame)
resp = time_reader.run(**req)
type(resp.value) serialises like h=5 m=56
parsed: h=2 m=32
